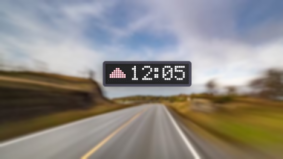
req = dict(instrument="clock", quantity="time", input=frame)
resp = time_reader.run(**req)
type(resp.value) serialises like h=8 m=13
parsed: h=12 m=5
